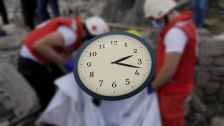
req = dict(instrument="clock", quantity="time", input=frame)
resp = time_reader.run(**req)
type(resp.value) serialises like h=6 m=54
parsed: h=2 m=18
